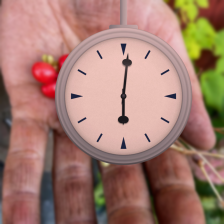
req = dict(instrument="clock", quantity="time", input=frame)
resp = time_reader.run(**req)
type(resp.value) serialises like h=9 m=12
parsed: h=6 m=1
